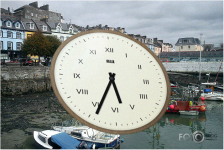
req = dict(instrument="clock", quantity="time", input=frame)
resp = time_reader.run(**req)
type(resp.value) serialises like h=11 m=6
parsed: h=5 m=34
